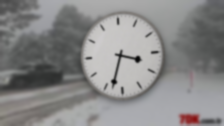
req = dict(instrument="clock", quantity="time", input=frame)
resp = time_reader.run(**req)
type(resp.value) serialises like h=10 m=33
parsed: h=3 m=33
